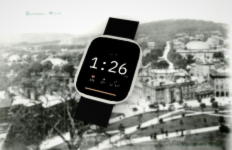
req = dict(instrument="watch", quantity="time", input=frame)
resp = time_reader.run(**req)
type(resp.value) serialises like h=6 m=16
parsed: h=1 m=26
